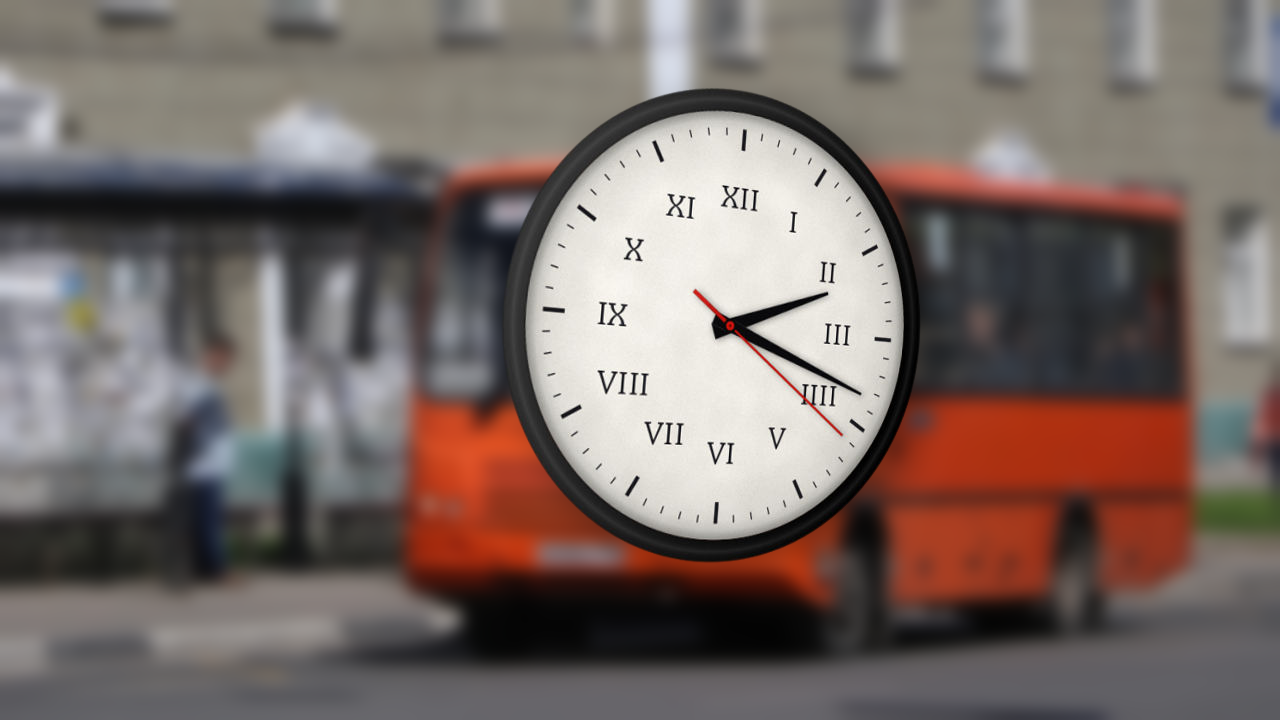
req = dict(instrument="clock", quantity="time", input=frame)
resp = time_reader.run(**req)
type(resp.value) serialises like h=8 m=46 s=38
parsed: h=2 m=18 s=21
